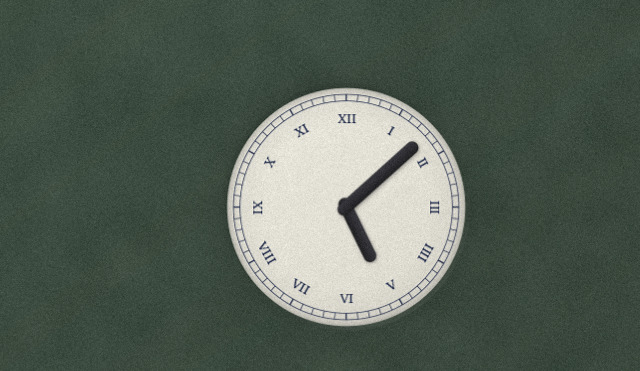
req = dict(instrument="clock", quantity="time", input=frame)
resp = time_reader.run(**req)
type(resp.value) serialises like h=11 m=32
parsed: h=5 m=8
